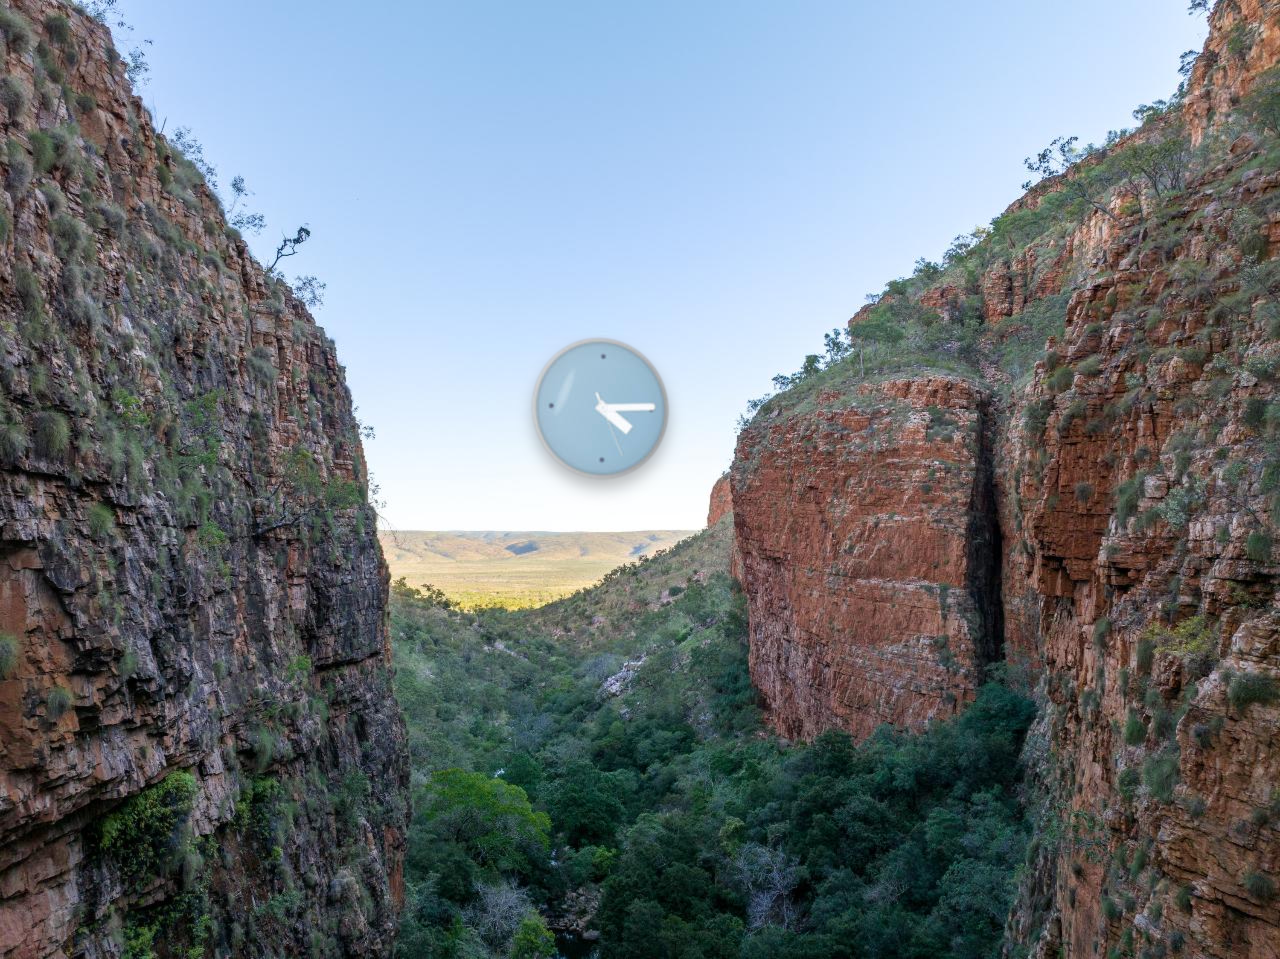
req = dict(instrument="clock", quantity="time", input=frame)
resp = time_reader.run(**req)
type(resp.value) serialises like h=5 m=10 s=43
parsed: h=4 m=14 s=26
